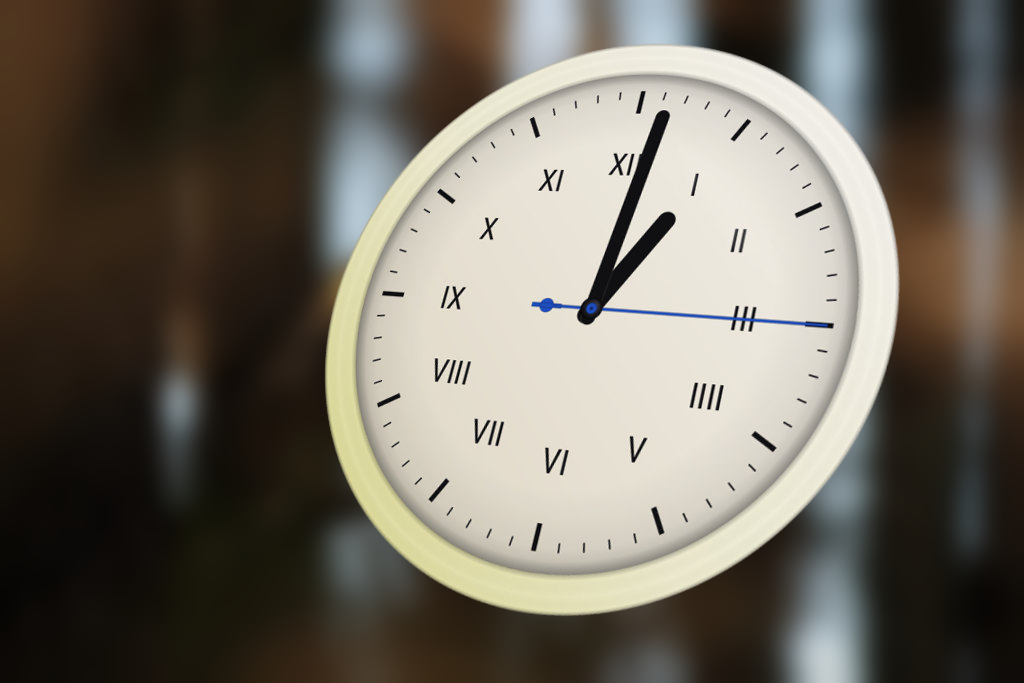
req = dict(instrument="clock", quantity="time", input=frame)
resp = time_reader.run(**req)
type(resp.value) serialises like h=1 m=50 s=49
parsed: h=1 m=1 s=15
